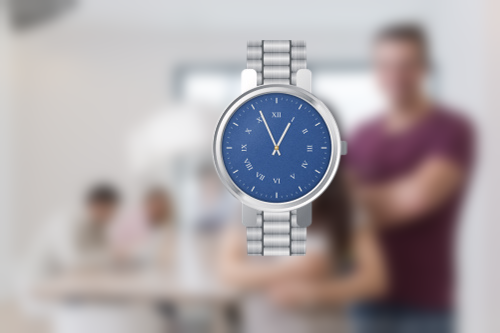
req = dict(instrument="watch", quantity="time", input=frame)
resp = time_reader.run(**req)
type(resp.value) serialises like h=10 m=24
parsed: h=12 m=56
